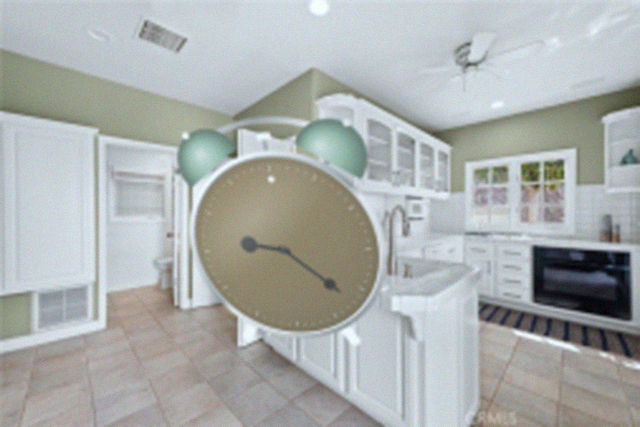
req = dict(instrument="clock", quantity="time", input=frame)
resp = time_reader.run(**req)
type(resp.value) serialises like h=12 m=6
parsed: h=9 m=22
